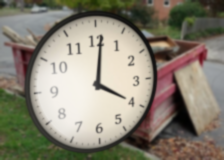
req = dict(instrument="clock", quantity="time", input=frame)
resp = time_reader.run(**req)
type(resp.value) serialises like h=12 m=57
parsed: h=4 m=1
